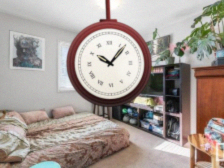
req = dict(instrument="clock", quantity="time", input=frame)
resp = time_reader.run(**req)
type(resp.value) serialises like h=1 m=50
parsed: h=10 m=7
